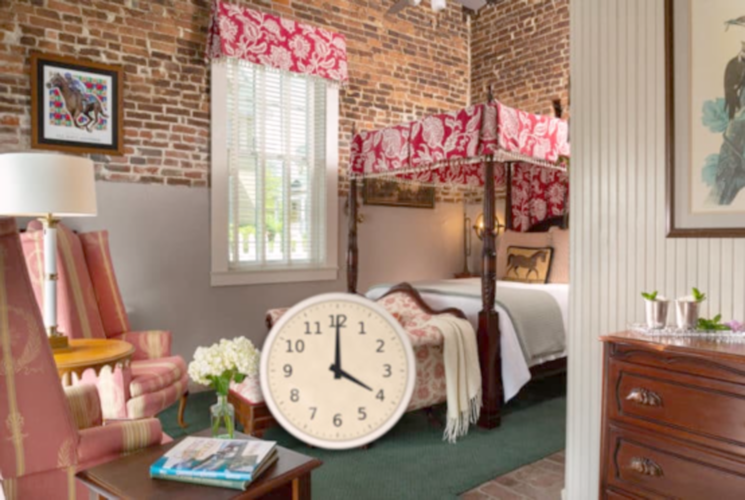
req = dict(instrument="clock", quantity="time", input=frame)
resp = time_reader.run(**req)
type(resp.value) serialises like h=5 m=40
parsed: h=4 m=0
